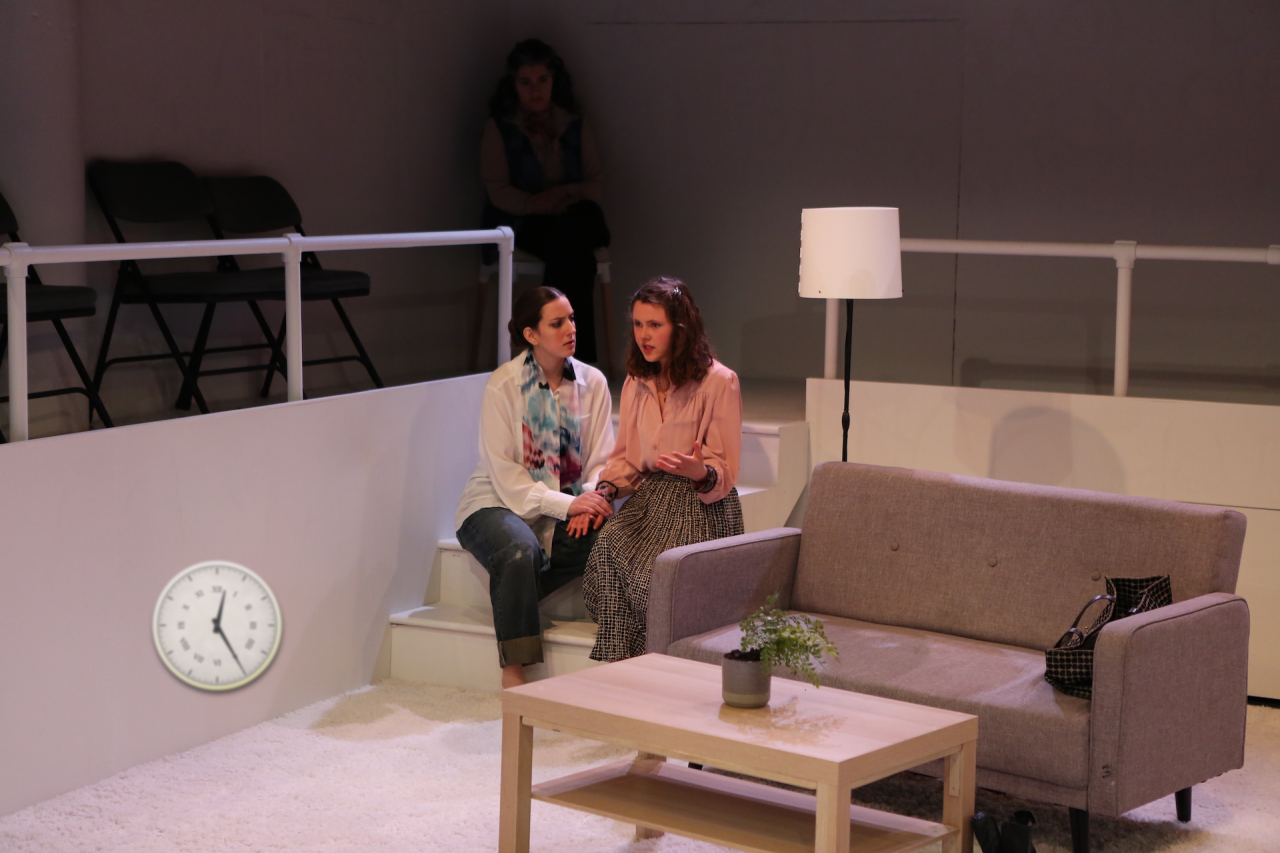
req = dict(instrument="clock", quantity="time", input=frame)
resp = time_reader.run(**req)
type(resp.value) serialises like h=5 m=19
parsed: h=12 m=25
